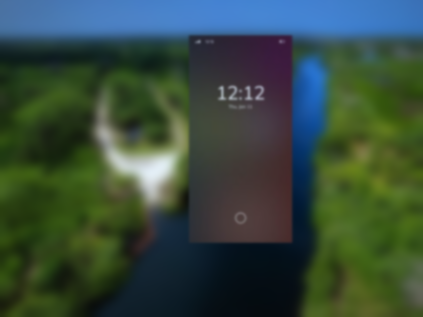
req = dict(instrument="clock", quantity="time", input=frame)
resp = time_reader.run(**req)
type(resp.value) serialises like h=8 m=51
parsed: h=12 m=12
